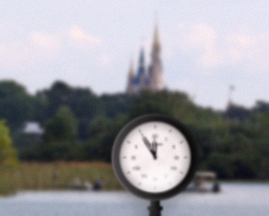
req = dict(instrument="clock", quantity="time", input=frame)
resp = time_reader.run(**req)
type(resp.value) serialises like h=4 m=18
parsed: h=11 m=55
